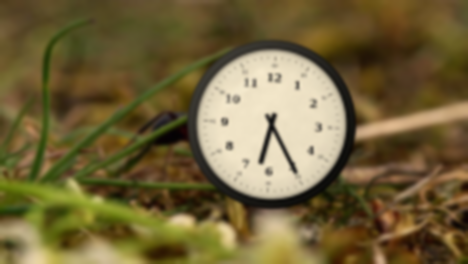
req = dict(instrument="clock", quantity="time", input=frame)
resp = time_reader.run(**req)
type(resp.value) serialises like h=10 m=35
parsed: h=6 m=25
